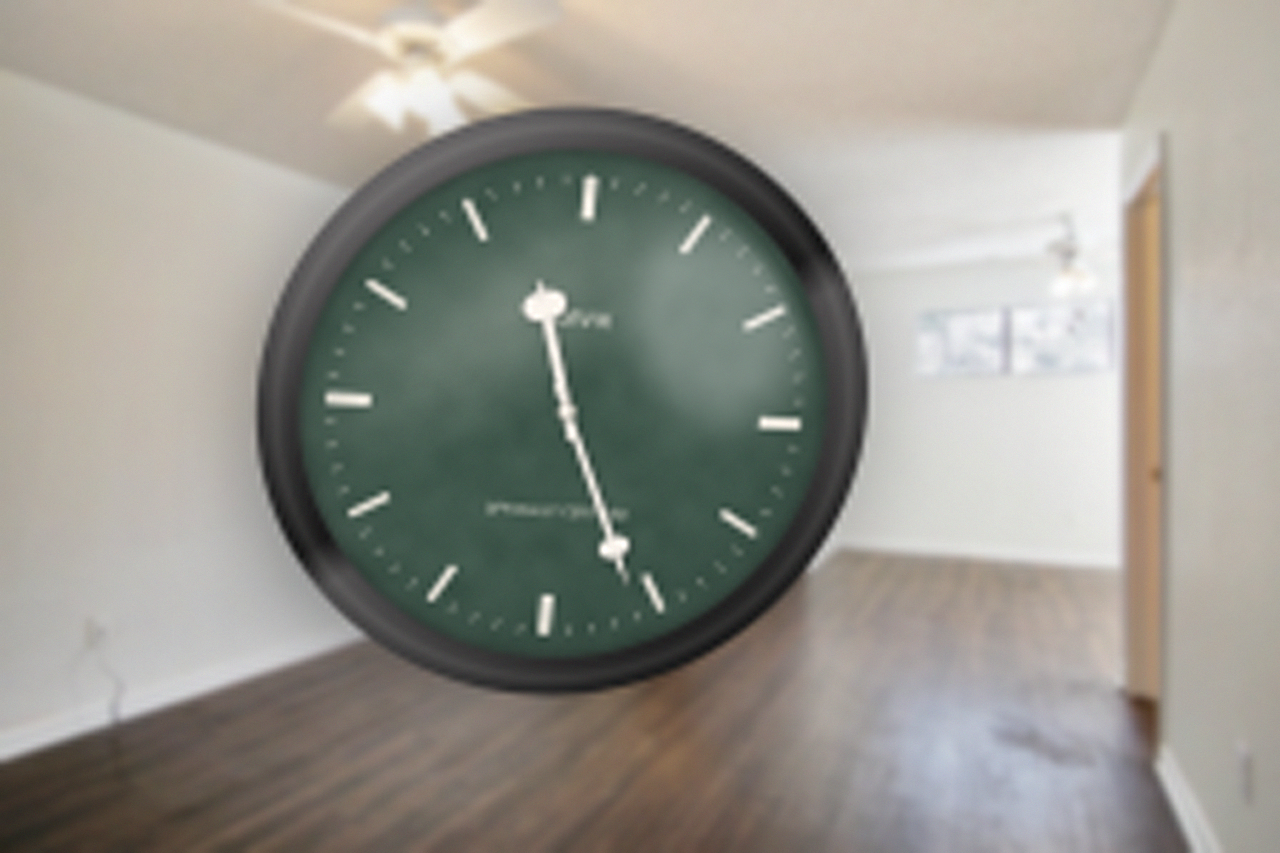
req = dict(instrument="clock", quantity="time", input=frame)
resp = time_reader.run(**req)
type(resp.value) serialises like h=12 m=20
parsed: h=11 m=26
